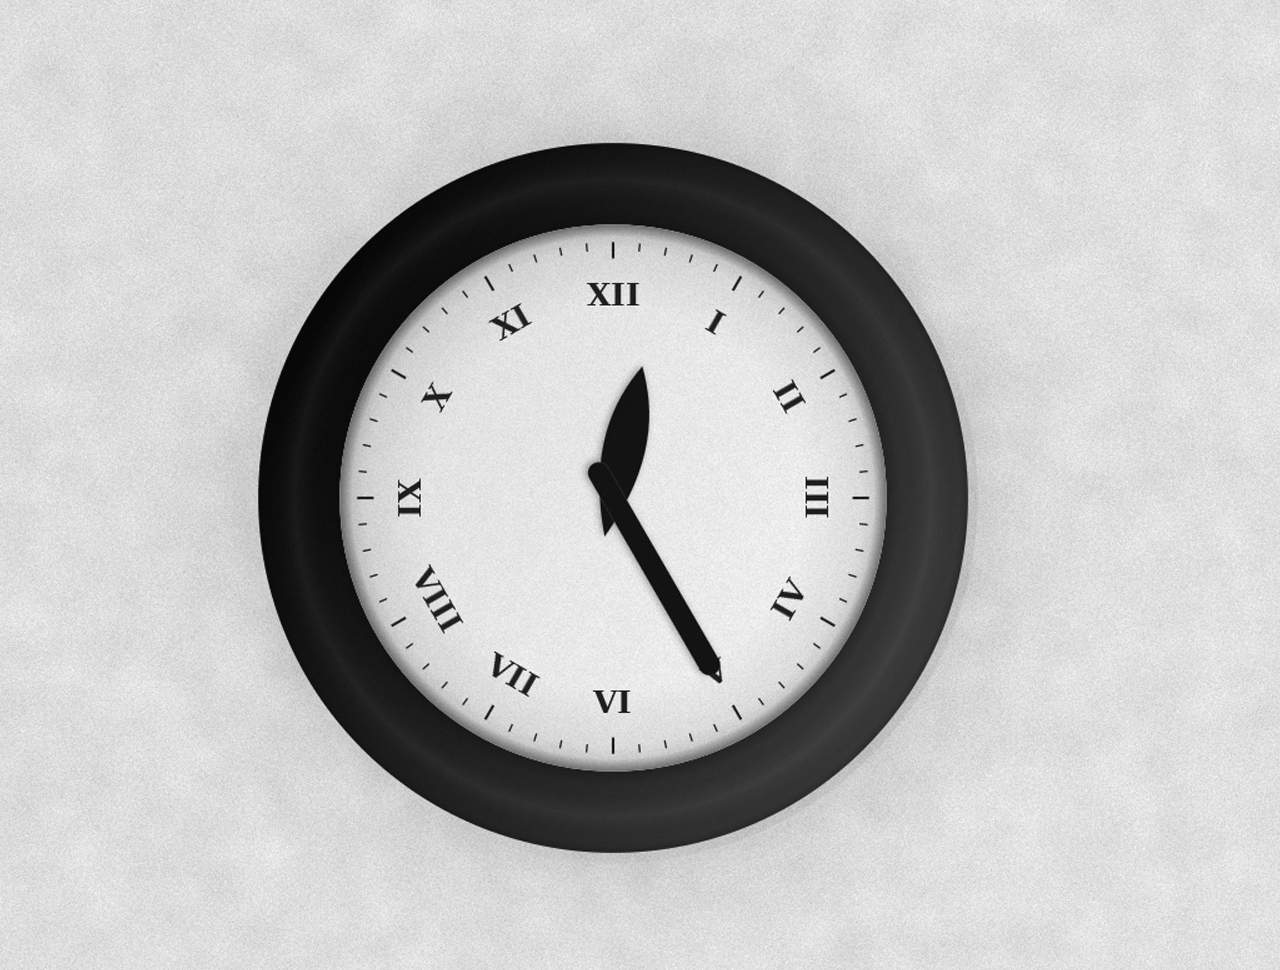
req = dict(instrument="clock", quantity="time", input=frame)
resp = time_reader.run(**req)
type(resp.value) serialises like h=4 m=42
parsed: h=12 m=25
